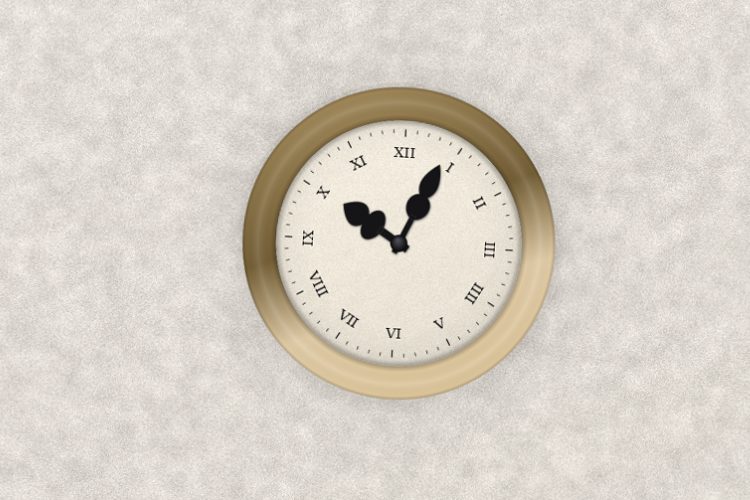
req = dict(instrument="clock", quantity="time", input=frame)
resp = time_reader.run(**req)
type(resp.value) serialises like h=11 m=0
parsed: h=10 m=4
